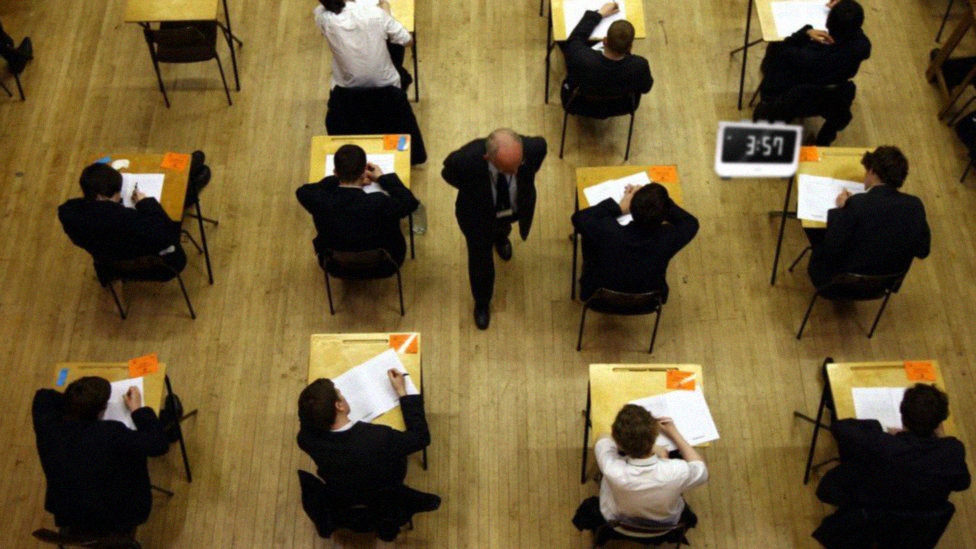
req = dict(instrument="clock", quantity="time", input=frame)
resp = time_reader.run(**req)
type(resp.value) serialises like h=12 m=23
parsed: h=3 m=57
